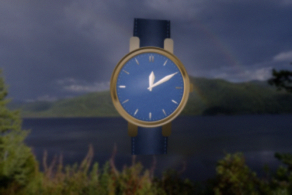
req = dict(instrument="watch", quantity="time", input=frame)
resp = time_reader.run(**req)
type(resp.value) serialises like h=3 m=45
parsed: h=12 m=10
